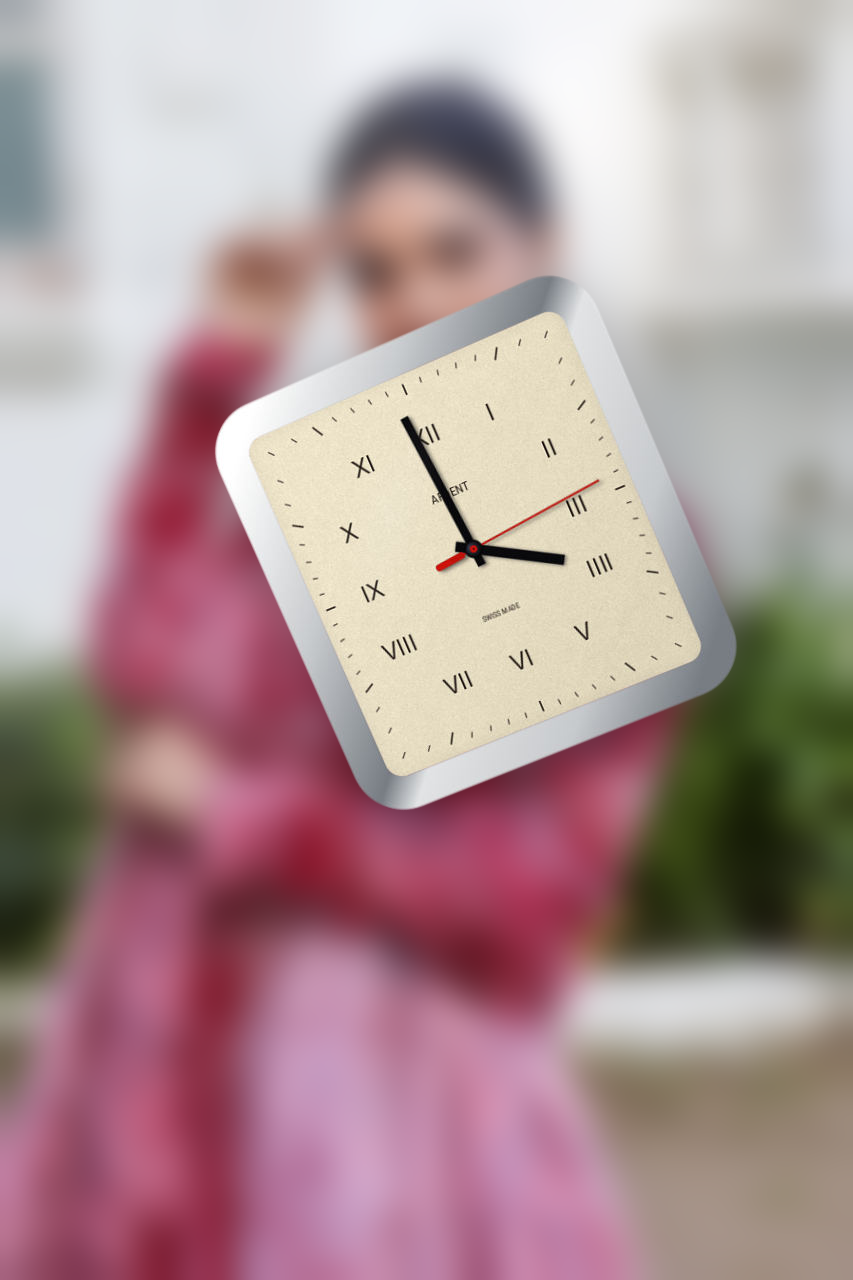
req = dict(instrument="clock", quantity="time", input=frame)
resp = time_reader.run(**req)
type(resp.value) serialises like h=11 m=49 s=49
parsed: h=3 m=59 s=14
